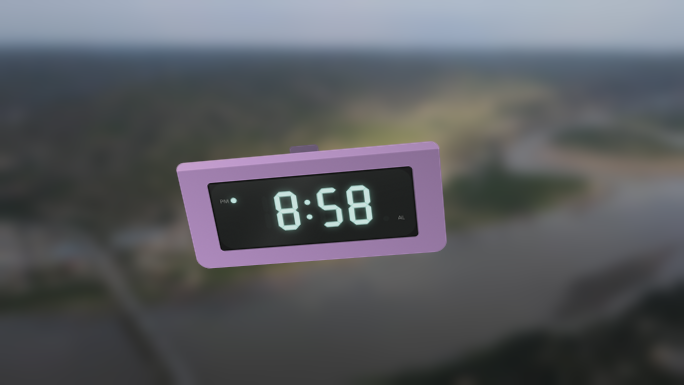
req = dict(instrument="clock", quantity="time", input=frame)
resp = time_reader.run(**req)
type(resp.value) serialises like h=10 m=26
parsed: h=8 m=58
